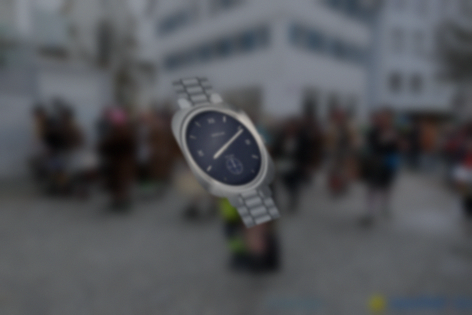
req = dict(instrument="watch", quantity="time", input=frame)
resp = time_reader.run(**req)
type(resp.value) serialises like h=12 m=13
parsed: h=8 m=11
